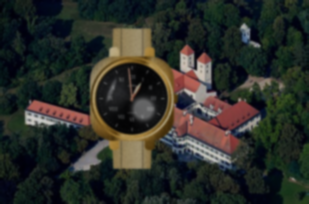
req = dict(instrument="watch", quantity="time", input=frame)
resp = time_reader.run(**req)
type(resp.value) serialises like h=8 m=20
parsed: h=12 m=59
